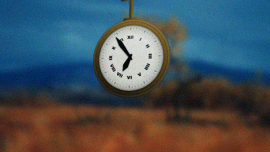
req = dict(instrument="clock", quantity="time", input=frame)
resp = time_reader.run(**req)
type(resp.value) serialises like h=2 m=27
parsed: h=6 m=54
